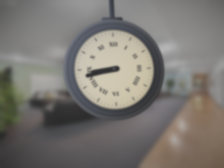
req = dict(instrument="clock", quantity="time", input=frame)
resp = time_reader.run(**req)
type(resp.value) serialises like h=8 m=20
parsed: h=8 m=43
